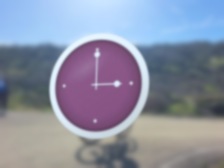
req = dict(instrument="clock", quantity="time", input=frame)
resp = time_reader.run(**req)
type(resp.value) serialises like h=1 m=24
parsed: h=3 m=0
